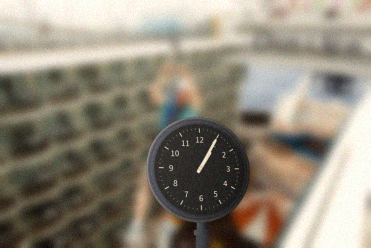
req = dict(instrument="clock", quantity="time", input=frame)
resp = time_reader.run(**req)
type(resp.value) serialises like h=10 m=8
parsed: h=1 m=5
